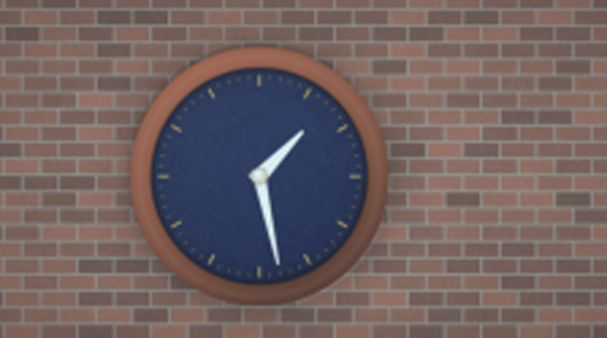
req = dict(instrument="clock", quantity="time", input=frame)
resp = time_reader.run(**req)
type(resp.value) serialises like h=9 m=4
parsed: h=1 m=28
